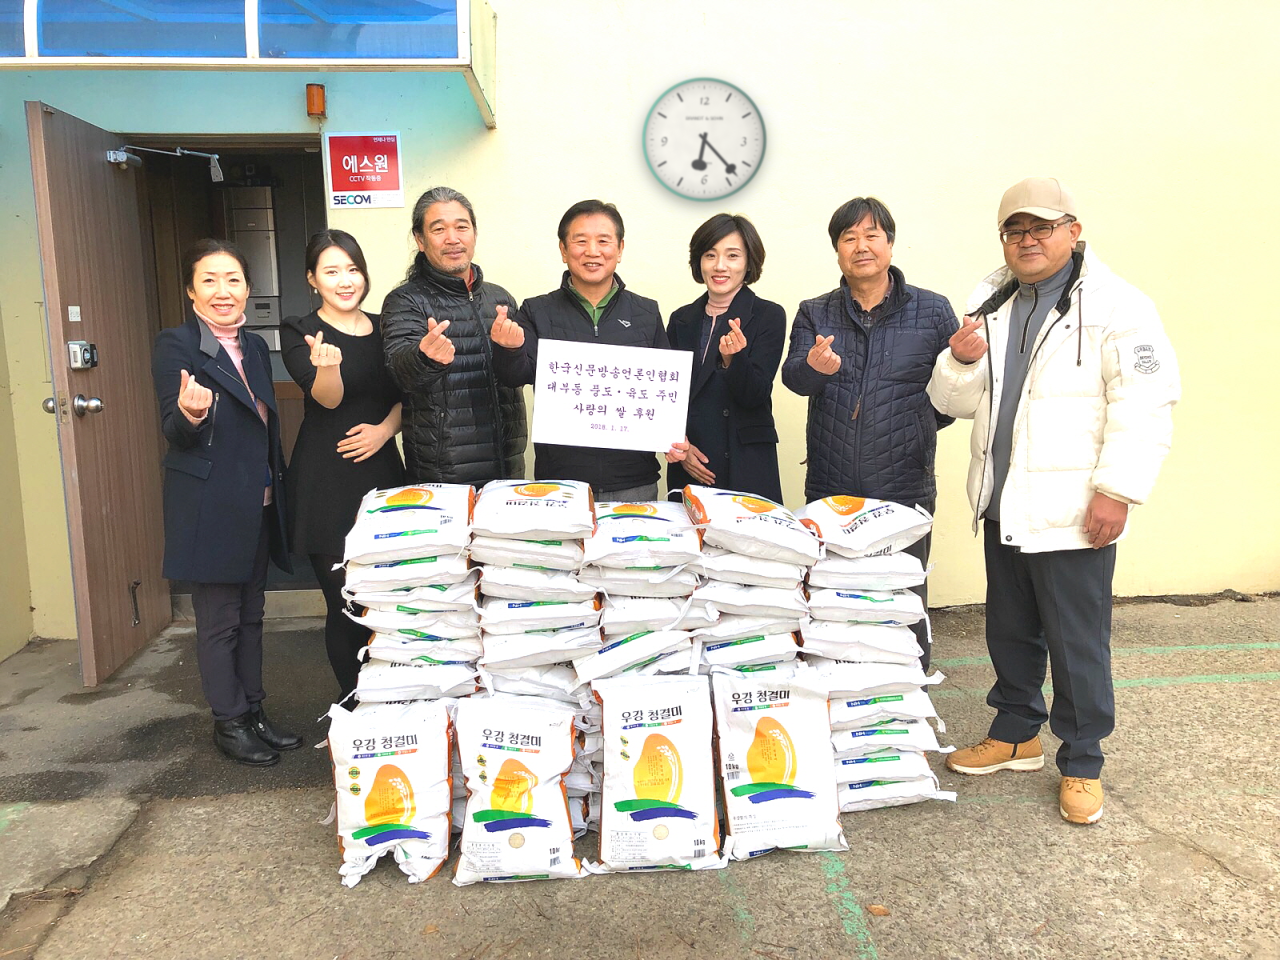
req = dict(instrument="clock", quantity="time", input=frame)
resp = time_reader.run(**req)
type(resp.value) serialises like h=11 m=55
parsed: h=6 m=23
